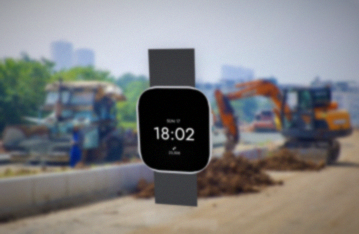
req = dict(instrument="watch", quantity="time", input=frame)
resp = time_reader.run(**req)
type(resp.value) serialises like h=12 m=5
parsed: h=18 m=2
